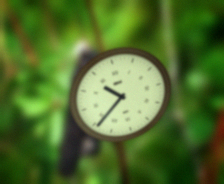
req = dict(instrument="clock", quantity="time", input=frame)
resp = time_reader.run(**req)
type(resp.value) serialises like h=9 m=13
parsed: h=10 m=39
